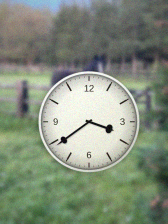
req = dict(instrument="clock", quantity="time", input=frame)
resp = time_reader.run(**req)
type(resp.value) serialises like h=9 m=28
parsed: h=3 m=39
